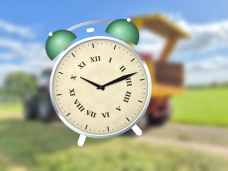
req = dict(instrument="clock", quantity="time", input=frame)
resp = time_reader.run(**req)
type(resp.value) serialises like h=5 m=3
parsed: h=10 m=13
